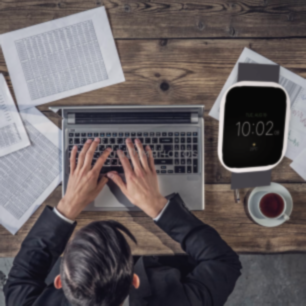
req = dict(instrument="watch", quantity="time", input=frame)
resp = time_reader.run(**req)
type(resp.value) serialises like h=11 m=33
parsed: h=10 m=2
